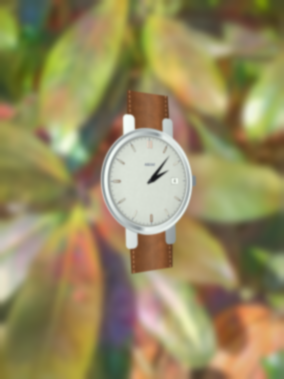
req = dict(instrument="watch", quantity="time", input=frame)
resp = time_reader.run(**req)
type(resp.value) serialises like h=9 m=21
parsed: h=2 m=7
